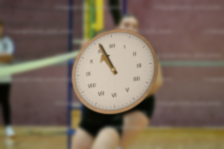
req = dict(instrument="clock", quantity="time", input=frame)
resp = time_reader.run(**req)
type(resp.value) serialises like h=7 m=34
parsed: h=10 m=56
